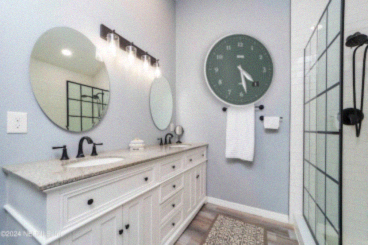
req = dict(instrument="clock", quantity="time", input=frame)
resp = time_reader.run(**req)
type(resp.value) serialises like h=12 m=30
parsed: h=4 m=28
